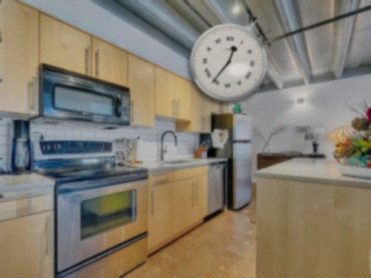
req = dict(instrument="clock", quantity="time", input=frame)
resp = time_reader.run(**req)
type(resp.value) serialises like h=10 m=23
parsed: h=12 m=36
